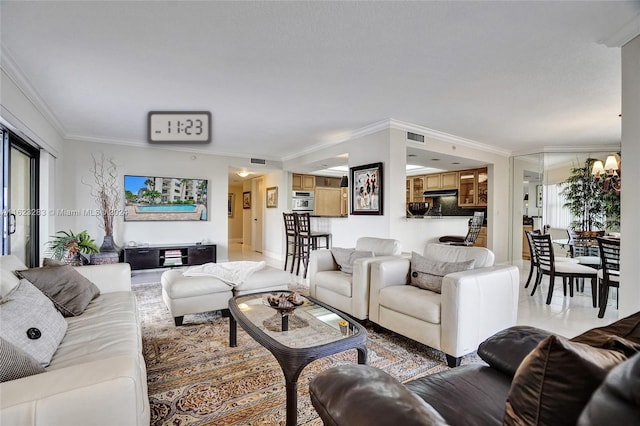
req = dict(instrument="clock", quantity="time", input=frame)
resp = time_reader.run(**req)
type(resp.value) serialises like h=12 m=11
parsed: h=11 m=23
